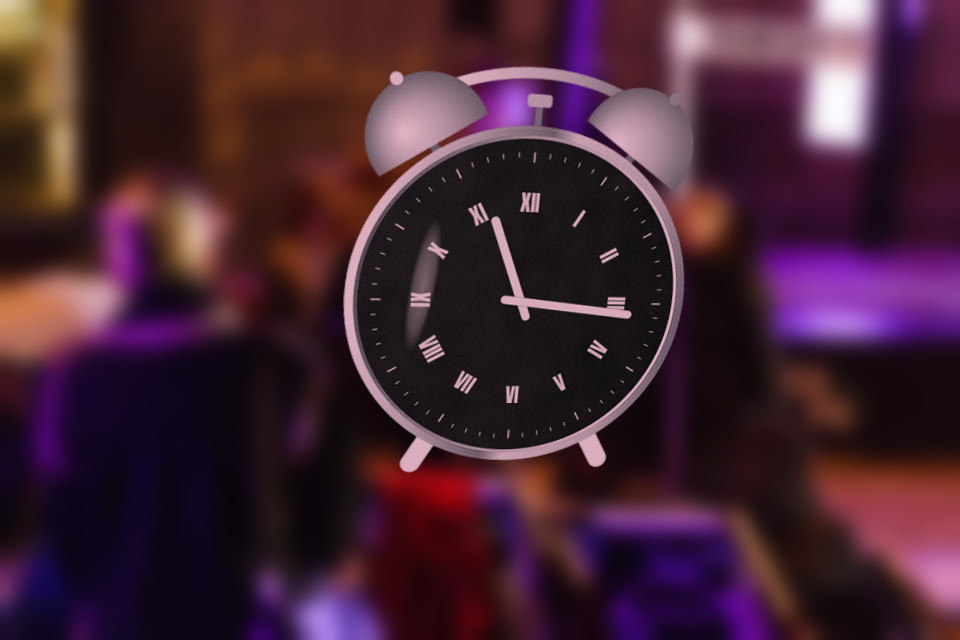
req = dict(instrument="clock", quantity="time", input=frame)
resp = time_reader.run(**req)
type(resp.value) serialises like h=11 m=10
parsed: h=11 m=16
